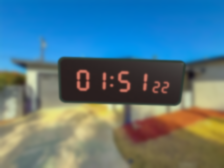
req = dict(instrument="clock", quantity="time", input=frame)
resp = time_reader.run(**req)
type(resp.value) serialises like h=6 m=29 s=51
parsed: h=1 m=51 s=22
